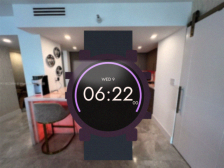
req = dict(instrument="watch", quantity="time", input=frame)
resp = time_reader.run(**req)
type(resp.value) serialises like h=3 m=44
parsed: h=6 m=22
